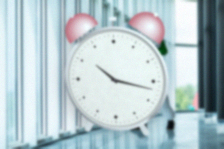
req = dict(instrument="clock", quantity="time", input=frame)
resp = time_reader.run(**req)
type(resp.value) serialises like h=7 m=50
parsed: h=10 m=17
